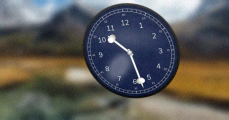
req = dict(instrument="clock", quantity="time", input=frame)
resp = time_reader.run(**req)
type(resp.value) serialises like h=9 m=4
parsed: h=10 m=28
